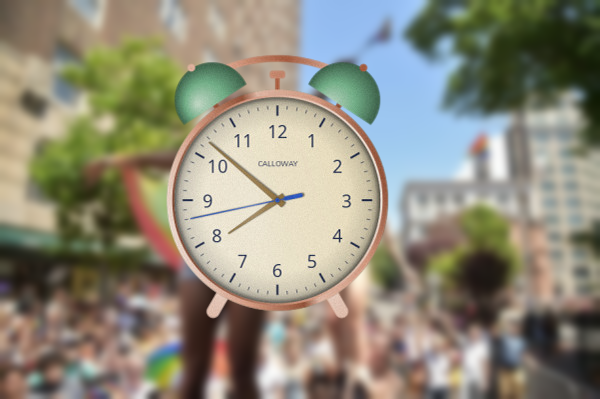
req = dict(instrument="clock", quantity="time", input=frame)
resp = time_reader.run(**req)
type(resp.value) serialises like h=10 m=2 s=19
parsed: h=7 m=51 s=43
